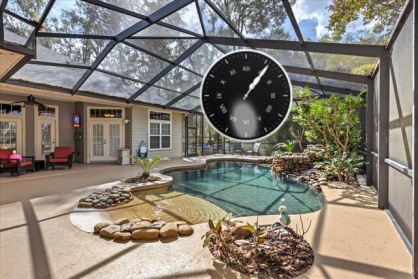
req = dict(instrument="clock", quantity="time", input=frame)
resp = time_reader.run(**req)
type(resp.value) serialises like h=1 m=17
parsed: h=1 m=6
